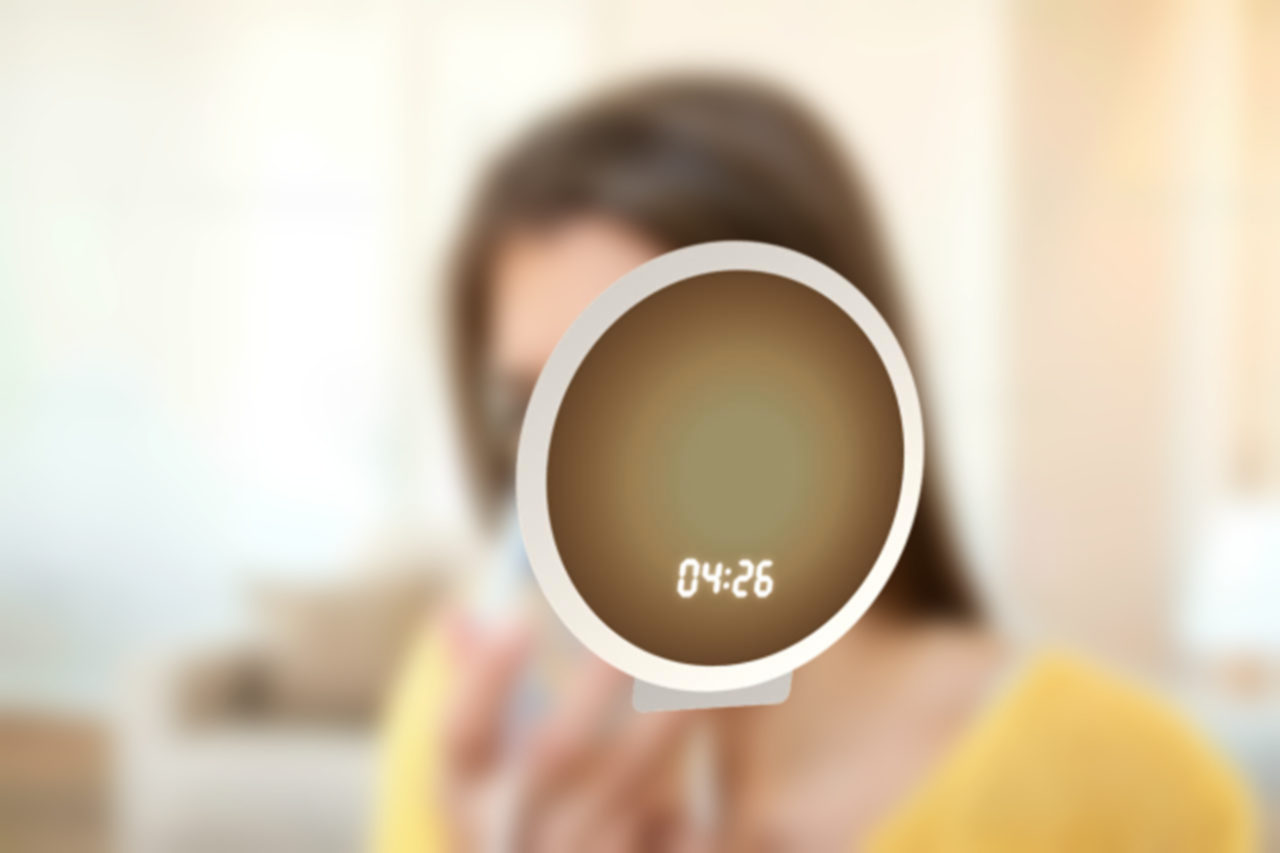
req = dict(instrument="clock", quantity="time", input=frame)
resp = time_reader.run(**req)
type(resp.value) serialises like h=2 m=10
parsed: h=4 m=26
